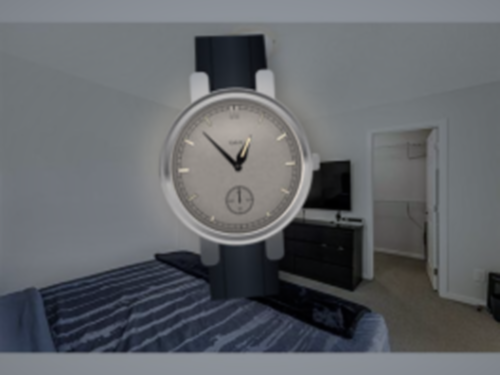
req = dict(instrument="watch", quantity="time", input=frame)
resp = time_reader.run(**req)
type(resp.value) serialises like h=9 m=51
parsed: h=12 m=53
